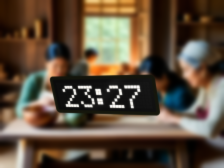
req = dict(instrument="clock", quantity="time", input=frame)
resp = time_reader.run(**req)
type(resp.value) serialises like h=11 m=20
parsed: h=23 m=27
